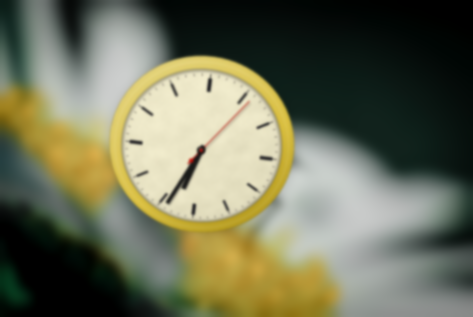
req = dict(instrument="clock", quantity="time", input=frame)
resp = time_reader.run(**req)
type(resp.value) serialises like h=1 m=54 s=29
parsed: h=6 m=34 s=6
